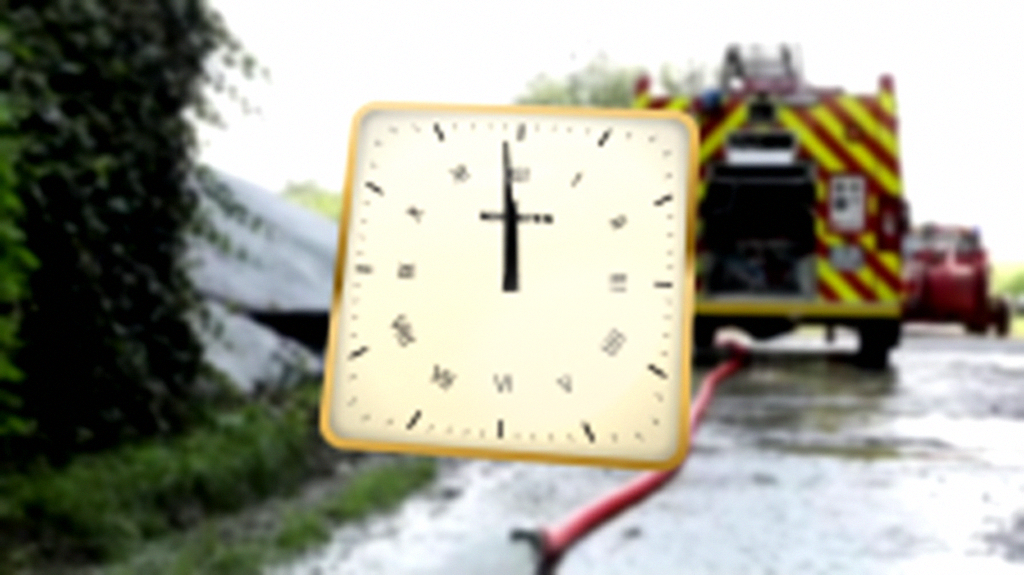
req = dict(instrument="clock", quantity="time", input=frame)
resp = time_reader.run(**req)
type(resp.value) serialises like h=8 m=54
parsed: h=11 m=59
